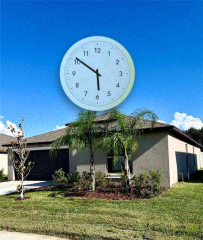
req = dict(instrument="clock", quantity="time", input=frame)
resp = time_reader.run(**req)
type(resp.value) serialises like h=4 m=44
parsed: h=5 m=51
